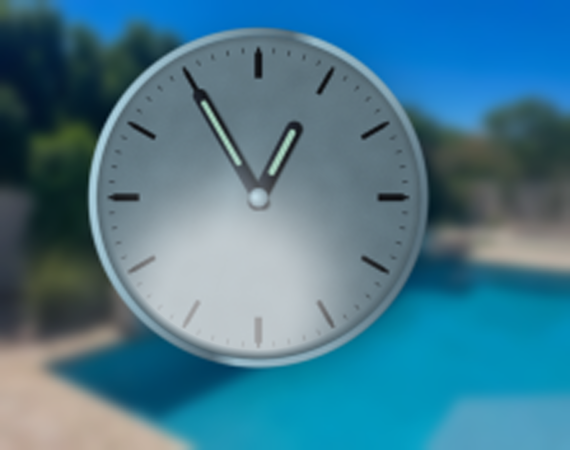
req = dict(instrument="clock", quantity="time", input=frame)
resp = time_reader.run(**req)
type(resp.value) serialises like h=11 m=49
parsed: h=12 m=55
